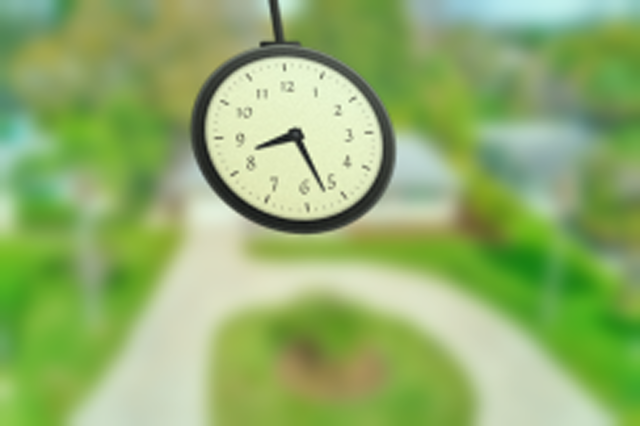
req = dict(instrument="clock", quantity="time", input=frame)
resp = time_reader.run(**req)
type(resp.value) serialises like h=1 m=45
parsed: h=8 m=27
